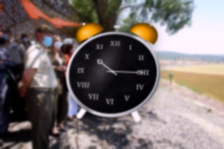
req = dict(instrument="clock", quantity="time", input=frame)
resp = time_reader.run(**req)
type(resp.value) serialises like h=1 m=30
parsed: h=10 m=15
